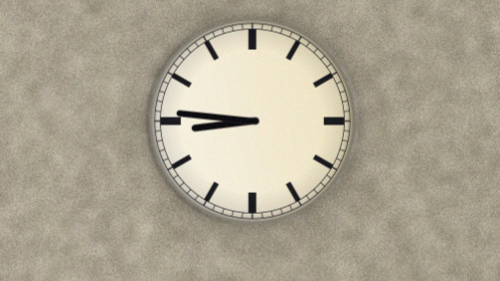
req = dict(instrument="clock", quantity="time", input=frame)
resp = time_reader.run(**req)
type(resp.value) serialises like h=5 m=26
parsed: h=8 m=46
